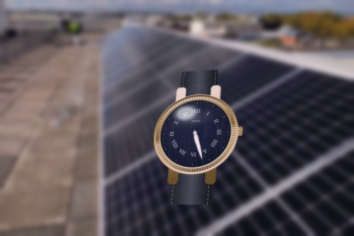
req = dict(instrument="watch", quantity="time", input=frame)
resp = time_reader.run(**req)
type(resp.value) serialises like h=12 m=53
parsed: h=5 m=27
